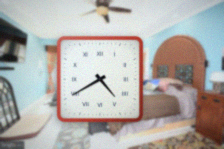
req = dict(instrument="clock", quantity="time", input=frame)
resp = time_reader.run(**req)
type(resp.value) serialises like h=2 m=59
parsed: h=4 m=40
